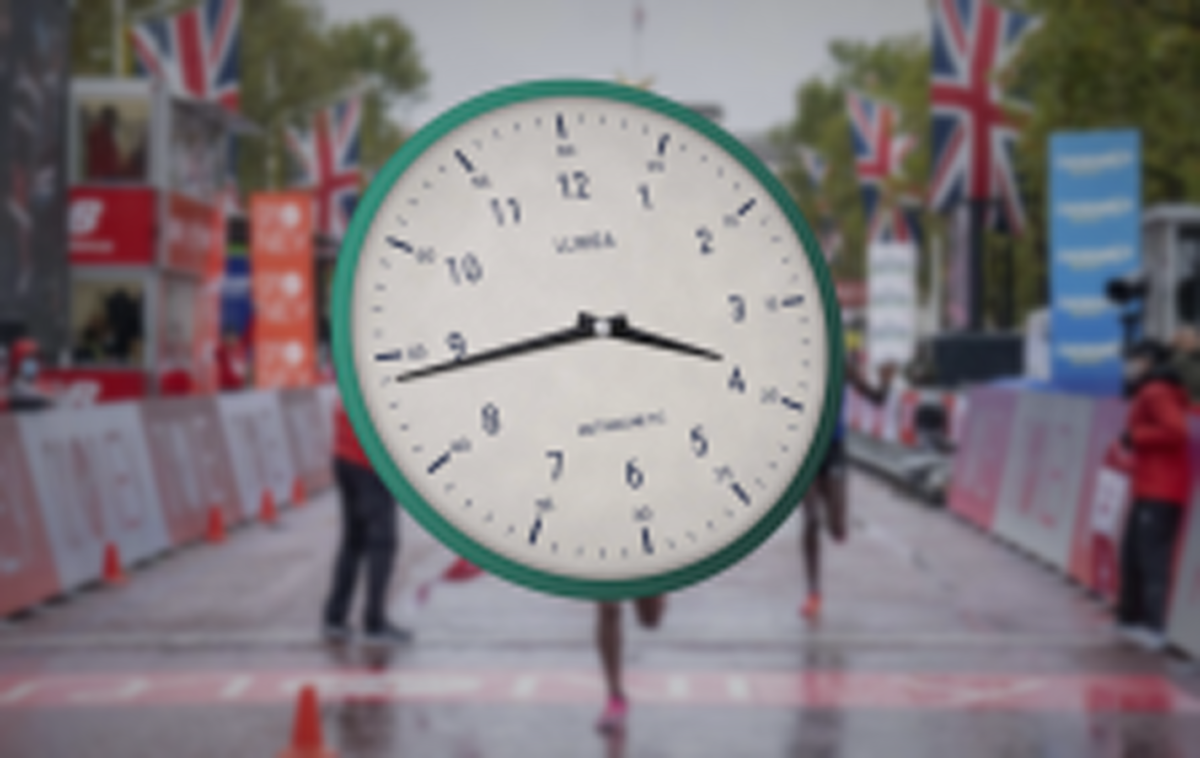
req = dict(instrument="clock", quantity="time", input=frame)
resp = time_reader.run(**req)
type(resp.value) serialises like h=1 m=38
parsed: h=3 m=44
